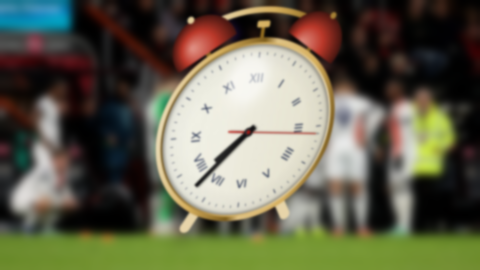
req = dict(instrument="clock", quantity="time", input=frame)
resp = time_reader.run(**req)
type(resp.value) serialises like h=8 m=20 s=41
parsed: h=7 m=37 s=16
